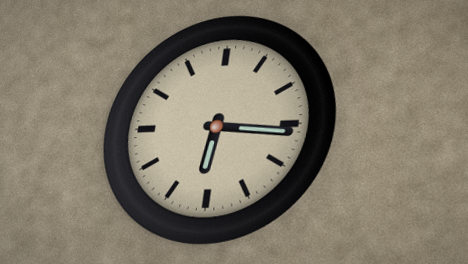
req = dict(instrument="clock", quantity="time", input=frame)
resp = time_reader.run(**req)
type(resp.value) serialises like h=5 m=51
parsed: h=6 m=16
